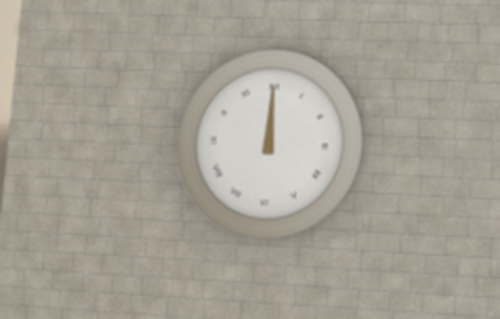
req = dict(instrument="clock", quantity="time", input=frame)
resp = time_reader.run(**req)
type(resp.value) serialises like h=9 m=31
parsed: h=12 m=0
